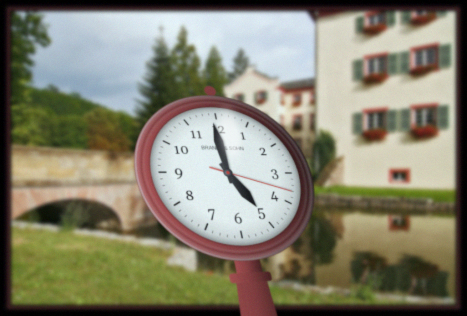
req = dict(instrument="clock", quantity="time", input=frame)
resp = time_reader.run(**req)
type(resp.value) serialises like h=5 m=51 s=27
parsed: h=4 m=59 s=18
